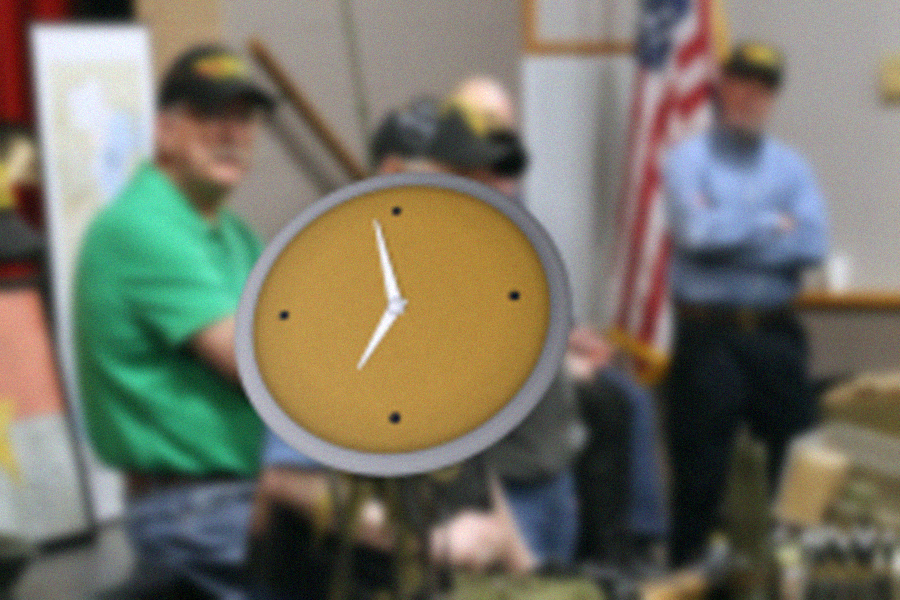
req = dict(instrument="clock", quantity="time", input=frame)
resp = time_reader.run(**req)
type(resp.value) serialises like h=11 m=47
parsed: h=6 m=58
